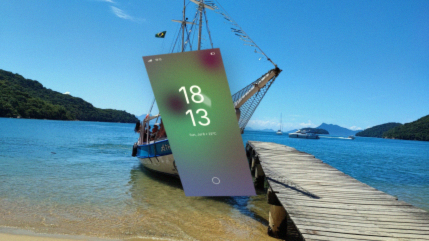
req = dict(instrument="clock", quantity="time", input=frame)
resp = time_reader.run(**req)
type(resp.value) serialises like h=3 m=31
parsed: h=18 m=13
